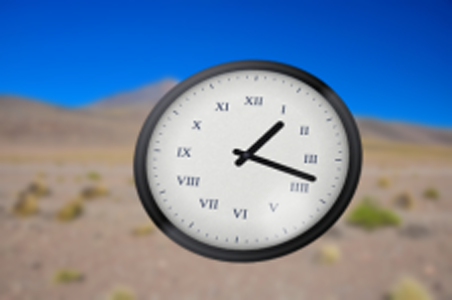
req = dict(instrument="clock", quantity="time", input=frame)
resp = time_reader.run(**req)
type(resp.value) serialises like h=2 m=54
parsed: h=1 m=18
